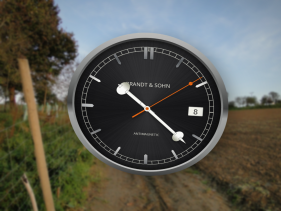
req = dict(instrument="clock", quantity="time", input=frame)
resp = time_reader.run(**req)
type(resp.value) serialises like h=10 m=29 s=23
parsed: h=10 m=22 s=9
